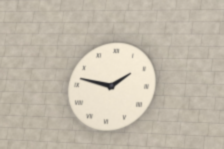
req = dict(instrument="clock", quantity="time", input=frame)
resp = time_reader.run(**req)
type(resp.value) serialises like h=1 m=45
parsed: h=1 m=47
